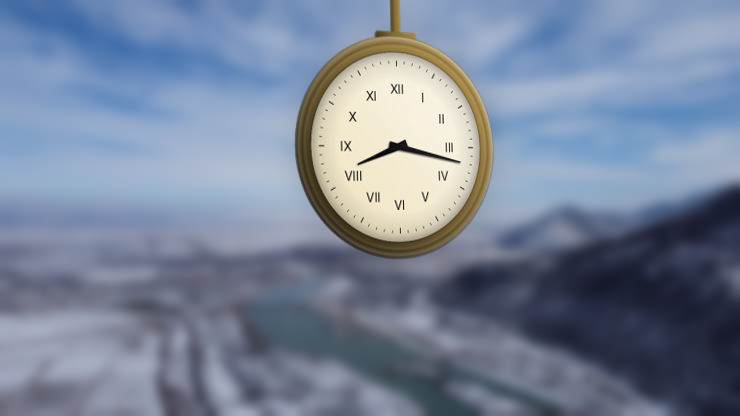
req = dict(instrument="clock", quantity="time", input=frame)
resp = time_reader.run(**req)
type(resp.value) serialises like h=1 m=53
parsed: h=8 m=17
